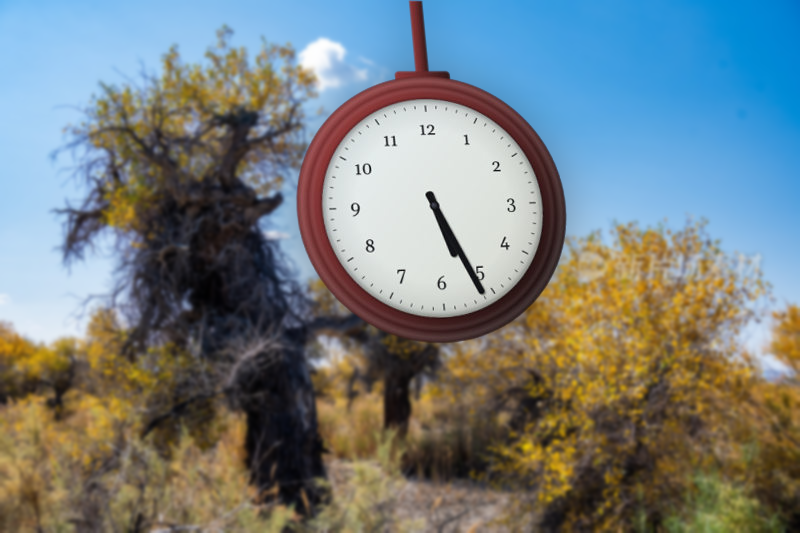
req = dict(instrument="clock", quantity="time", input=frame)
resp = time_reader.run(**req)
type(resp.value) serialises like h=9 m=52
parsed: h=5 m=26
